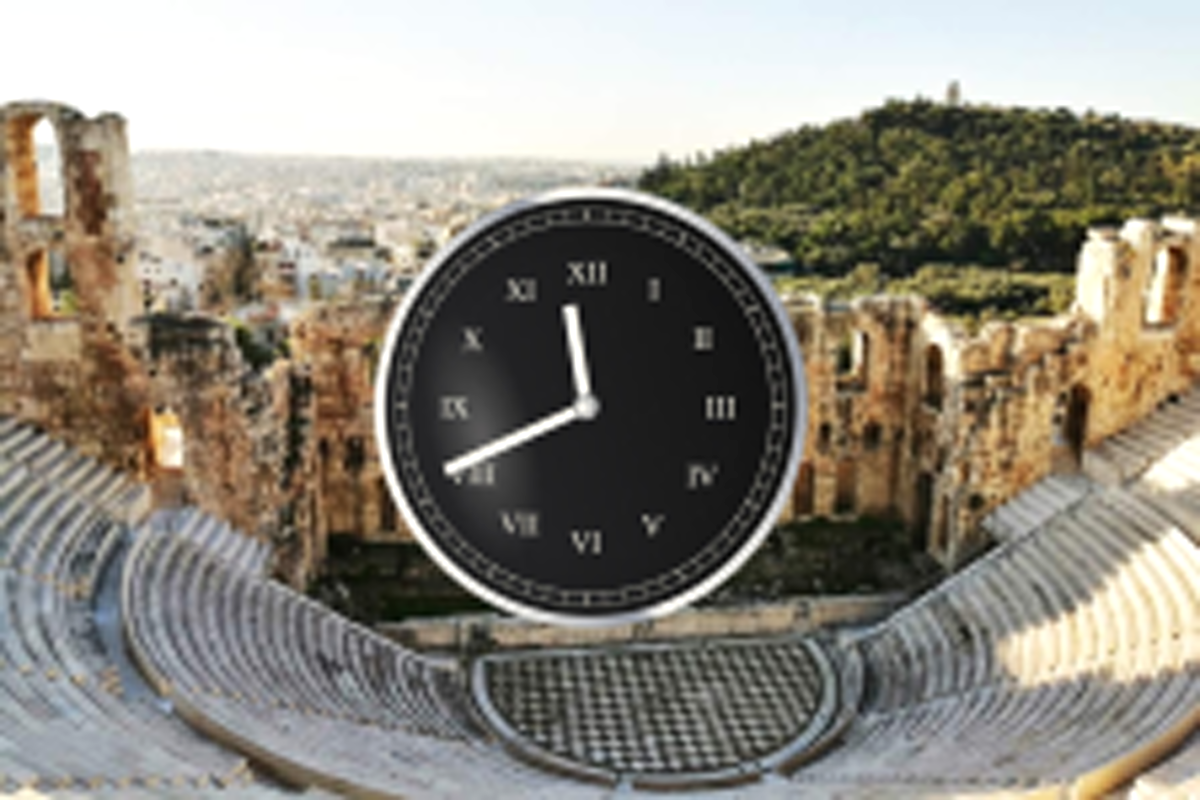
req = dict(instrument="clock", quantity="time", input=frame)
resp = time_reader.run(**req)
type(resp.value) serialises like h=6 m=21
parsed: h=11 m=41
